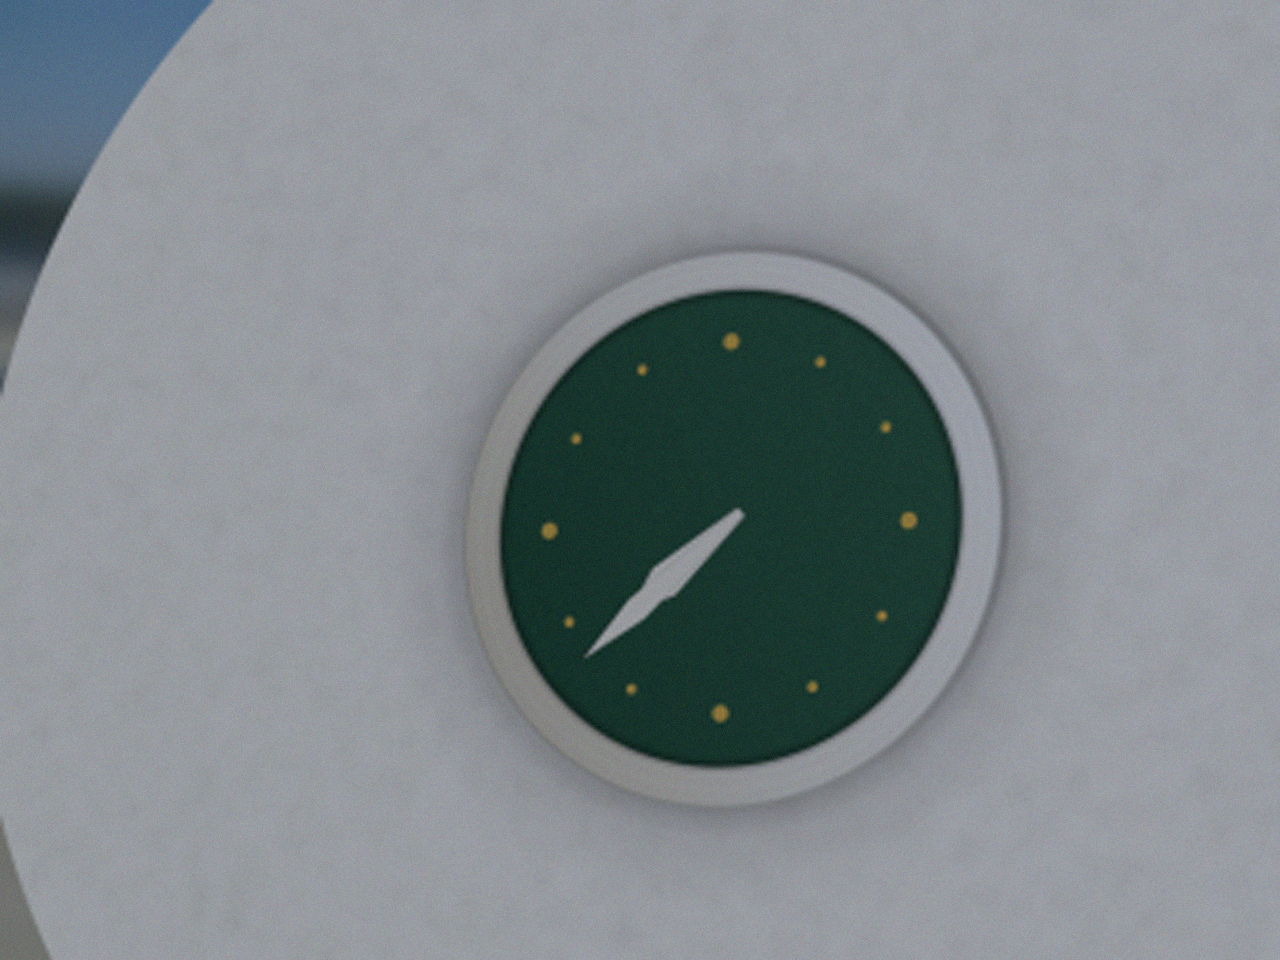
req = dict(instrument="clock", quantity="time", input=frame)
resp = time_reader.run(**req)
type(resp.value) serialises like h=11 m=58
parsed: h=7 m=38
